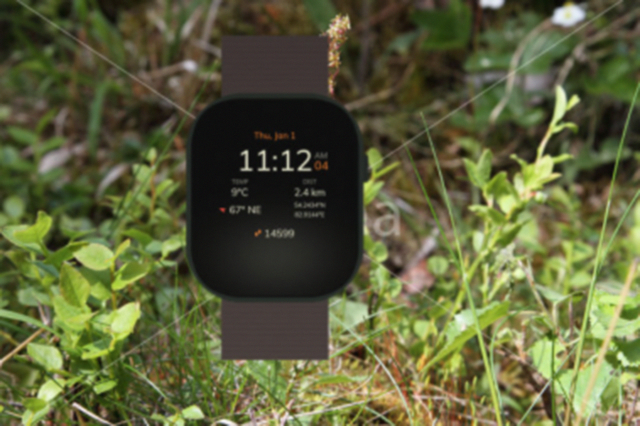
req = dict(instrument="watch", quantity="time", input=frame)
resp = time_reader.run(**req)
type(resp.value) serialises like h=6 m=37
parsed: h=11 m=12
